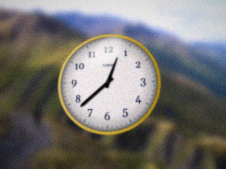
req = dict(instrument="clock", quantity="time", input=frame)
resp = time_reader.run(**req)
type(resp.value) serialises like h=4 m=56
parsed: h=12 m=38
